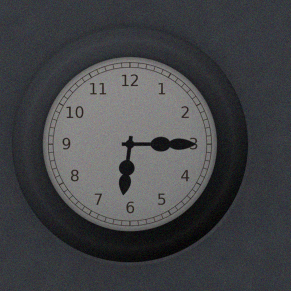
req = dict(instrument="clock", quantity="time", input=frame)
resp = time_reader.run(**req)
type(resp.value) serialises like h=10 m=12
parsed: h=6 m=15
